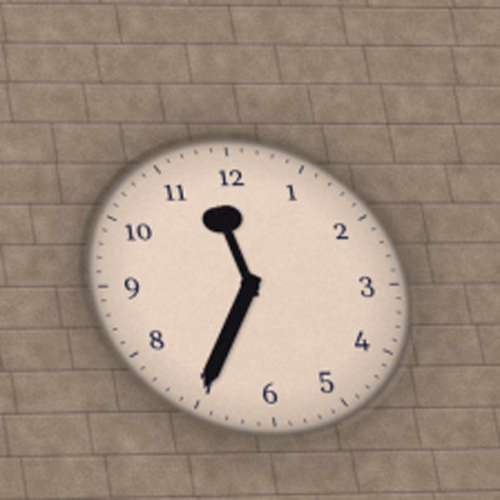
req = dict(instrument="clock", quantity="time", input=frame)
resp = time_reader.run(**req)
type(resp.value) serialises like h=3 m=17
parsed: h=11 m=35
